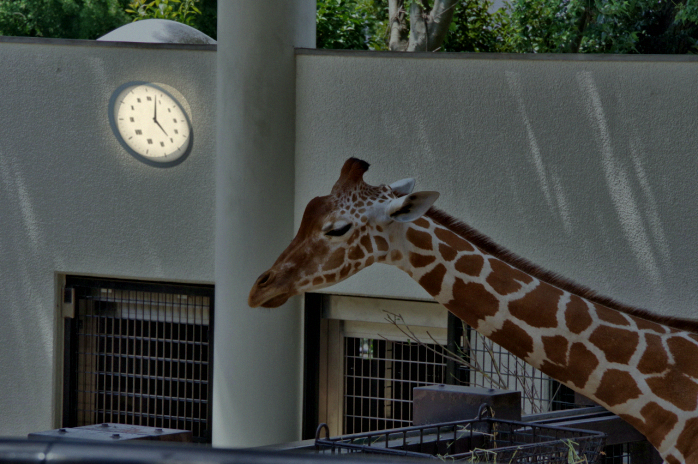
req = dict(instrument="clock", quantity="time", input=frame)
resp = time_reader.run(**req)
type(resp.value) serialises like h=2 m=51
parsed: h=5 m=3
